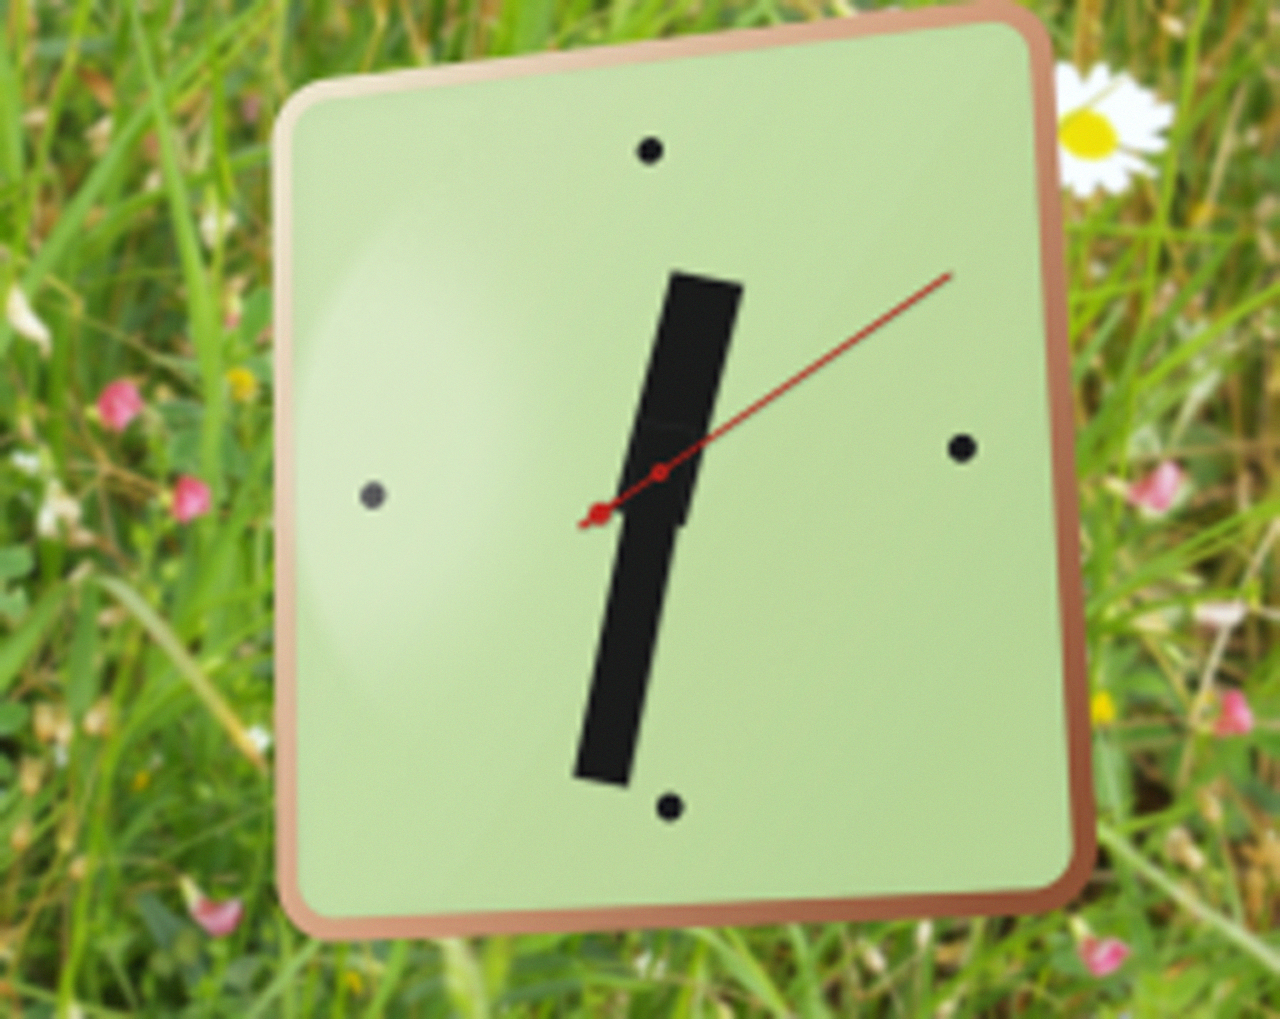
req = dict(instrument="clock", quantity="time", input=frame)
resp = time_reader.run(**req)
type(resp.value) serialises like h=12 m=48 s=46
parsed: h=12 m=32 s=10
